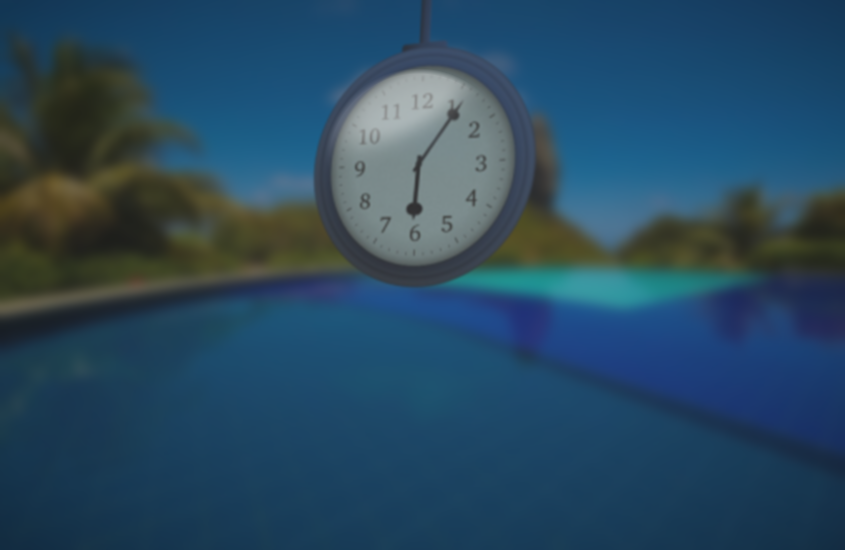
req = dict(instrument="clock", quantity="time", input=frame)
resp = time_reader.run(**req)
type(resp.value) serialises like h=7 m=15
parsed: h=6 m=6
